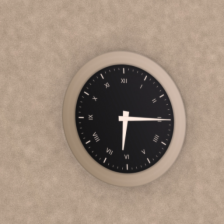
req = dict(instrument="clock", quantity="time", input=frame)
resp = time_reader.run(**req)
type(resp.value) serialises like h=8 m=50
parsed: h=6 m=15
